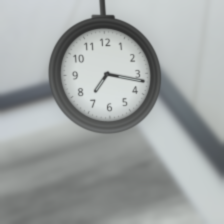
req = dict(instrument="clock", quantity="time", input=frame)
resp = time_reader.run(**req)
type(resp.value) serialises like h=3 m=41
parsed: h=7 m=17
